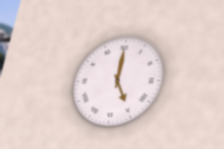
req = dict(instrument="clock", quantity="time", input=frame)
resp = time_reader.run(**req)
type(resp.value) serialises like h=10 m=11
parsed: h=5 m=0
